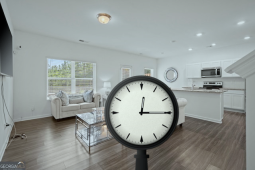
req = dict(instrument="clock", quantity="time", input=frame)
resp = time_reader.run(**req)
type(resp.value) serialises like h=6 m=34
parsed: h=12 m=15
